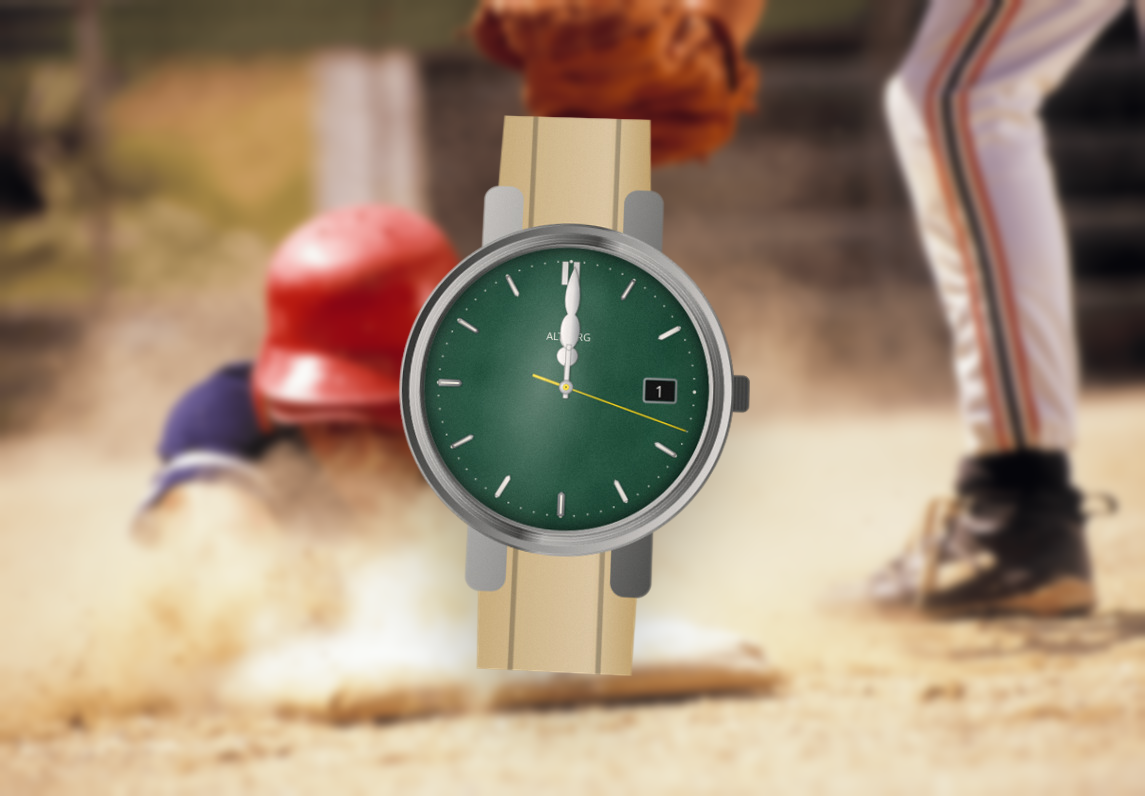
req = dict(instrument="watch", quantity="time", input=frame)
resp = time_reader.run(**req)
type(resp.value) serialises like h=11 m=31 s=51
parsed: h=12 m=0 s=18
